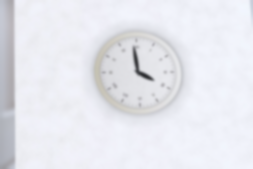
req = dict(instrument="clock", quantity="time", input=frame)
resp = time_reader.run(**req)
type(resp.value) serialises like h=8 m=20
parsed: h=3 m=59
